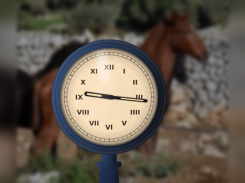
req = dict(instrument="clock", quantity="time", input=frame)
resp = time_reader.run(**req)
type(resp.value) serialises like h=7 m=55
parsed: h=9 m=16
